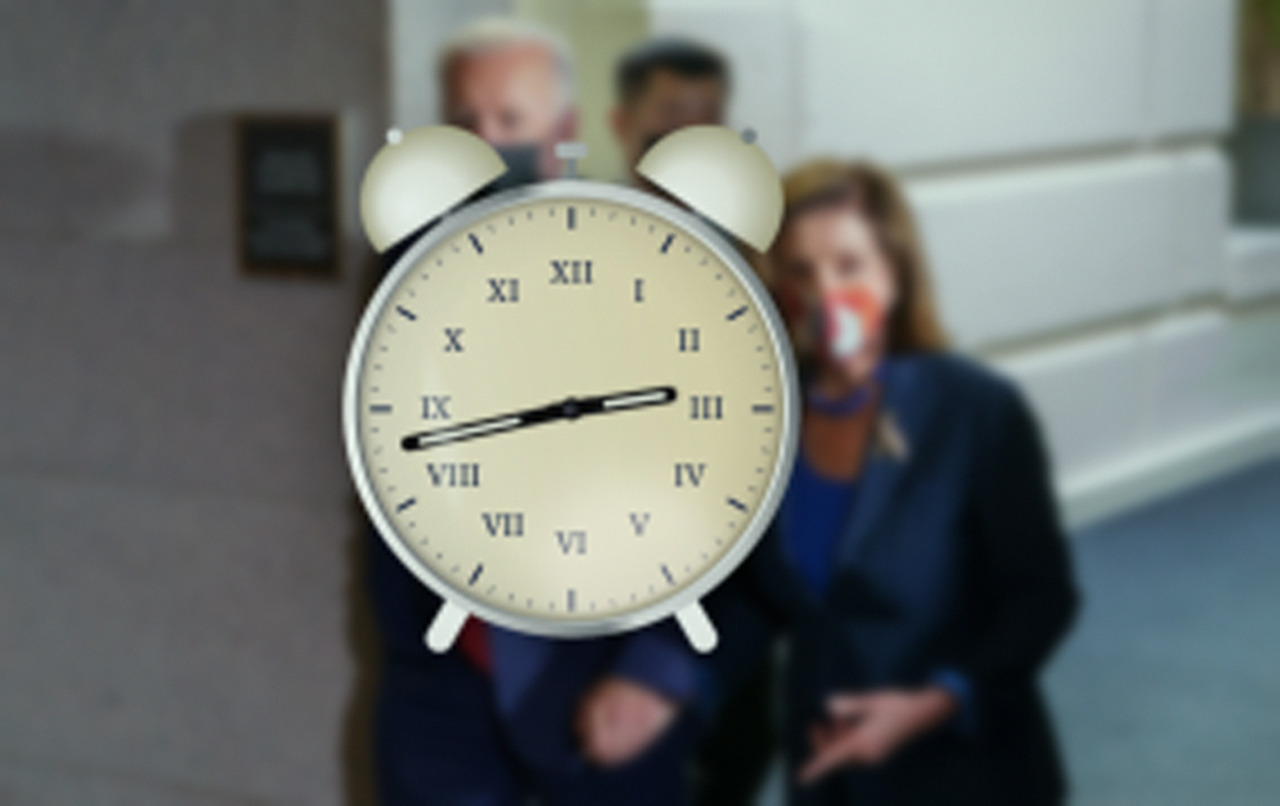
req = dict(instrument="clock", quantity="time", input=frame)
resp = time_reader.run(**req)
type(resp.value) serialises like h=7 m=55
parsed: h=2 m=43
